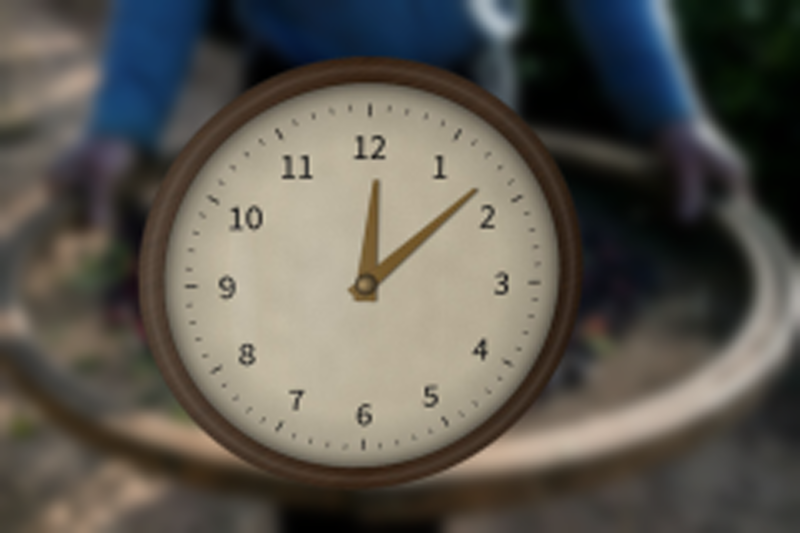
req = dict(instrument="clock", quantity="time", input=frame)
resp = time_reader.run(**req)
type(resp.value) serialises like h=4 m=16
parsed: h=12 m=8
